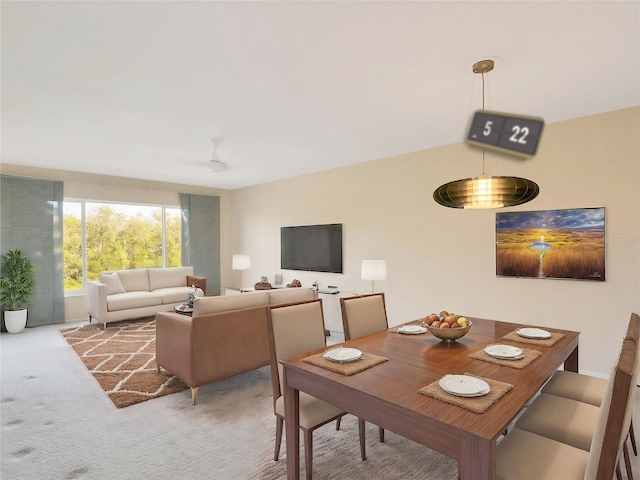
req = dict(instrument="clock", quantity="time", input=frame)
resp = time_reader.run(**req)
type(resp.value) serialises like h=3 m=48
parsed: h=5 m=22
